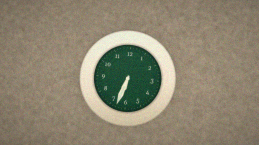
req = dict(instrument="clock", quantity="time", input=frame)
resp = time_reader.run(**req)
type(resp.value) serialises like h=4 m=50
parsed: h=6 m=33
